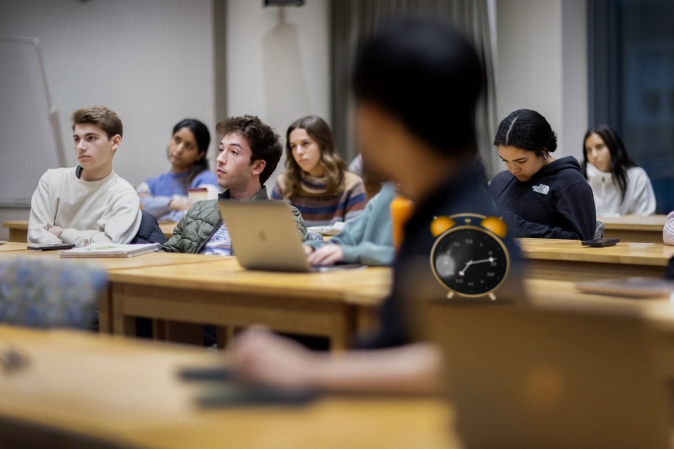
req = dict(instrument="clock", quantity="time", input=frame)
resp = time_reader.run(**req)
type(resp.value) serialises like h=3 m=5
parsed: h=7 m=13
